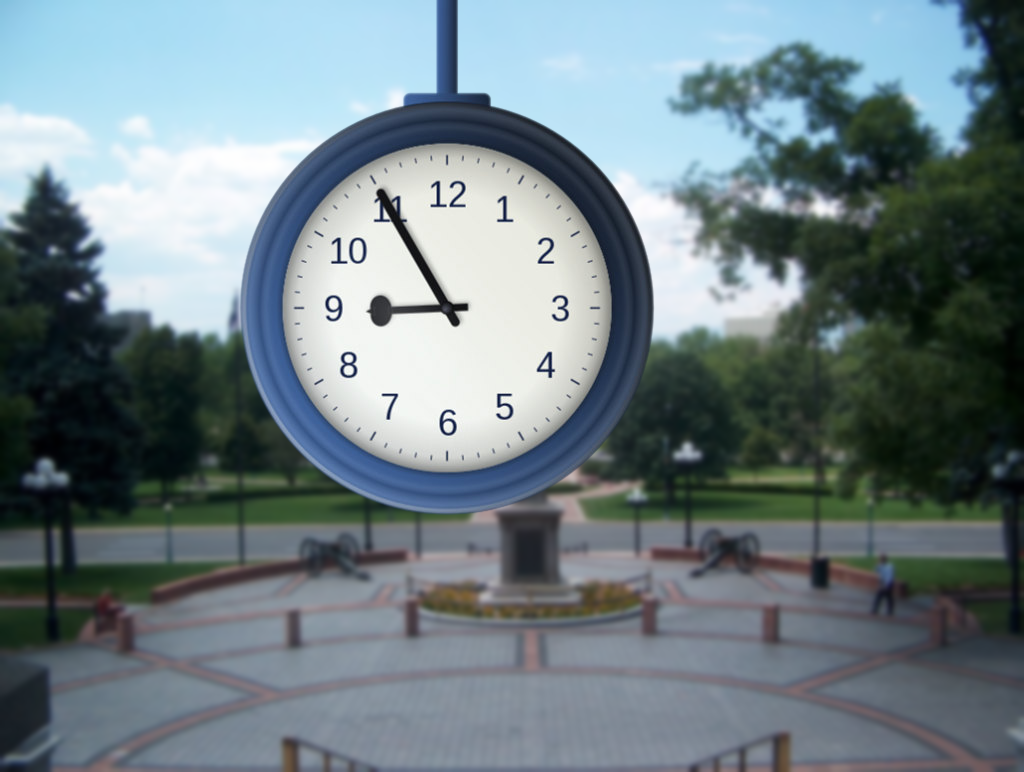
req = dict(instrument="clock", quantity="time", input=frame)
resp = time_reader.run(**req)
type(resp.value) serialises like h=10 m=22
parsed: h=8 m=55
